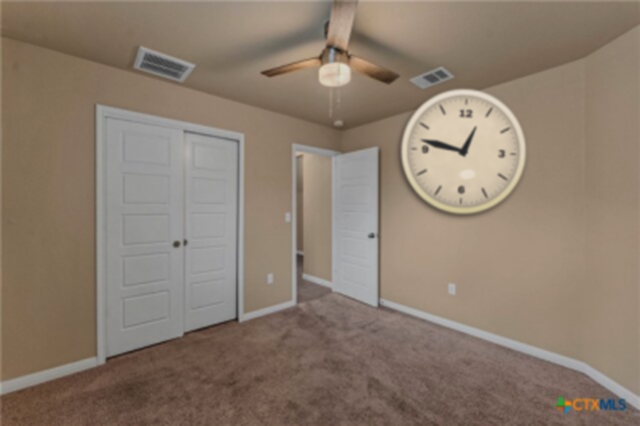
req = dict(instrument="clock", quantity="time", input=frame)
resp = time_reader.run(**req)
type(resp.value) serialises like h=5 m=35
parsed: h=12 m=47
